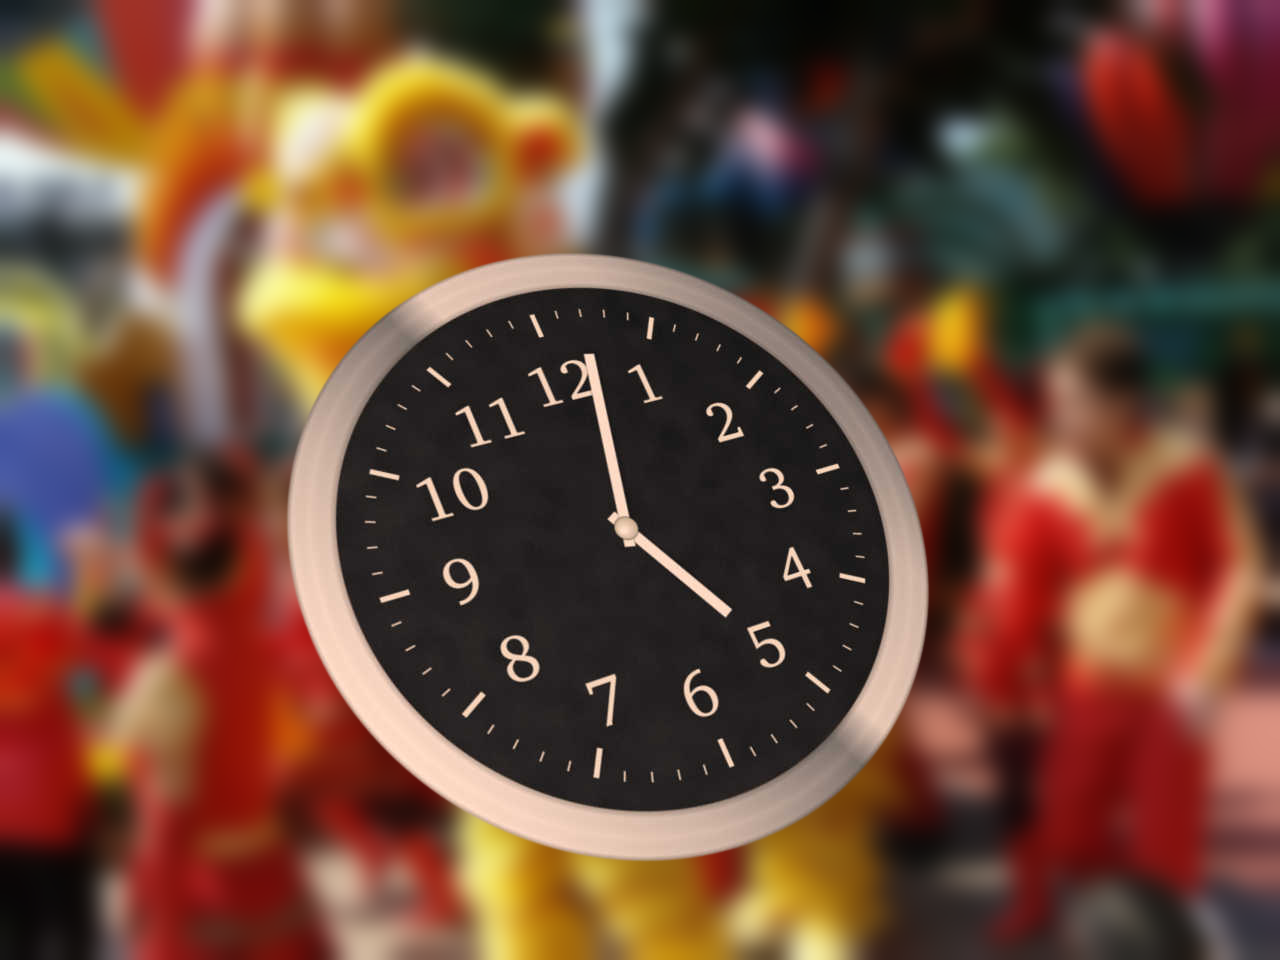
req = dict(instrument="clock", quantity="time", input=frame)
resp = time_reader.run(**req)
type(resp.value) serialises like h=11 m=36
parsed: h=5 m=2
